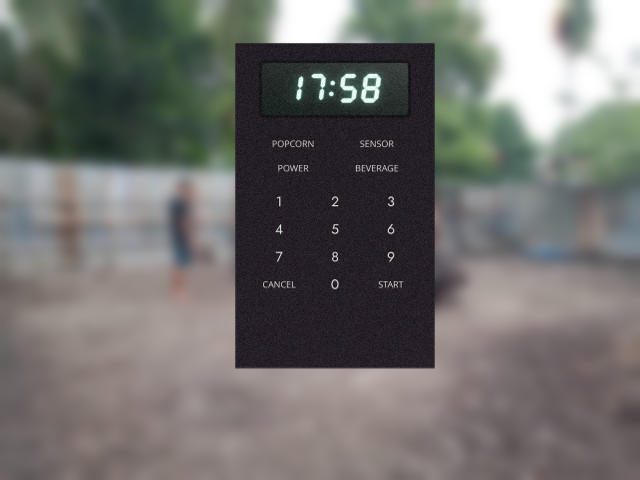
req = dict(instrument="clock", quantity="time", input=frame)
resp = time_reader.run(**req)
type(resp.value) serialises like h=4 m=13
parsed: h=17 m=58
